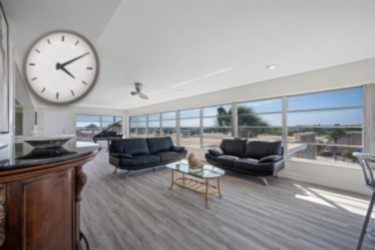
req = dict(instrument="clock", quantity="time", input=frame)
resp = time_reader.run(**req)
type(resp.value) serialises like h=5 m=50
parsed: h=4 m=10
